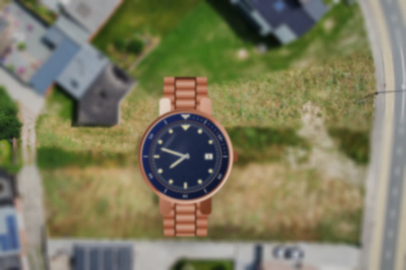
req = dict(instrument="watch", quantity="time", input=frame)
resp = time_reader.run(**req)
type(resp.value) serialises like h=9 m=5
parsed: h=7 m=48
